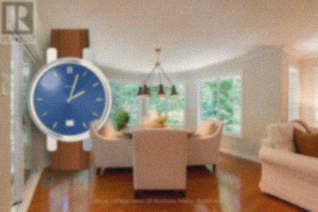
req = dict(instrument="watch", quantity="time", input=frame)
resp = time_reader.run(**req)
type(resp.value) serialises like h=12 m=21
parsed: h=2 m=3
